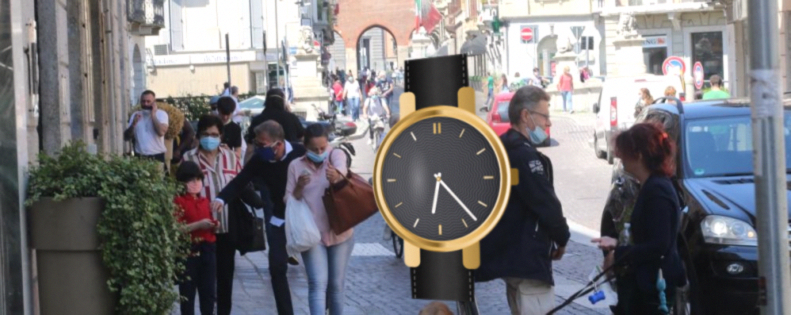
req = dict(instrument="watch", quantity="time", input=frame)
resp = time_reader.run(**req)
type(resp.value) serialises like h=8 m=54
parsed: h=6 m=23
